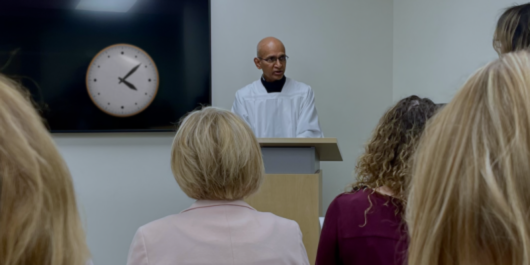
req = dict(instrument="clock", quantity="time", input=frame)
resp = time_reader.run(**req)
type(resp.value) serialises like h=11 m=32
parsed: h=4 m=8
